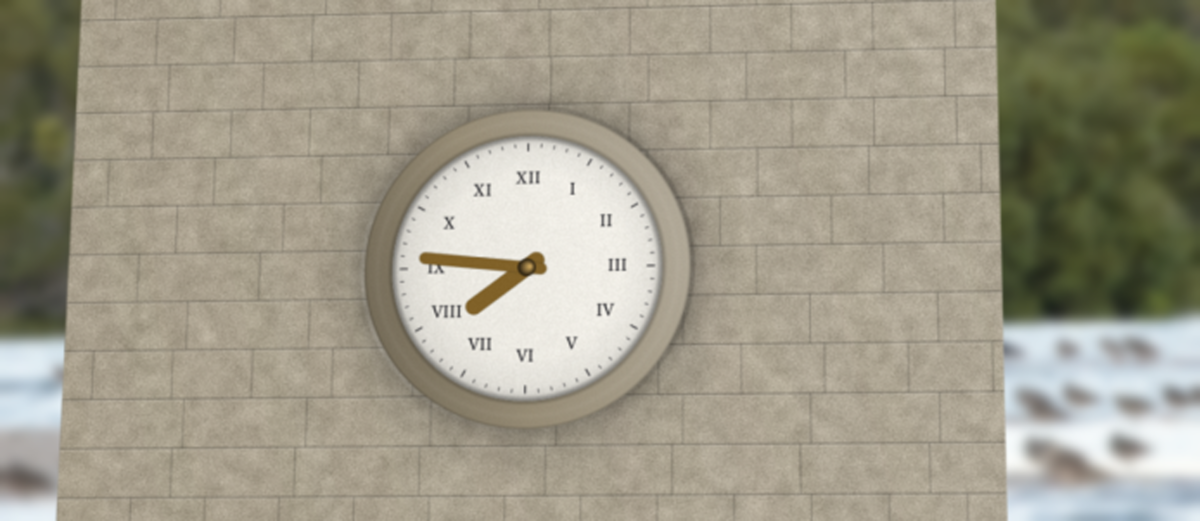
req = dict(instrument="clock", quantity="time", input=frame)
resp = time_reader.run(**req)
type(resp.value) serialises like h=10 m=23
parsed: h=7 m=46
